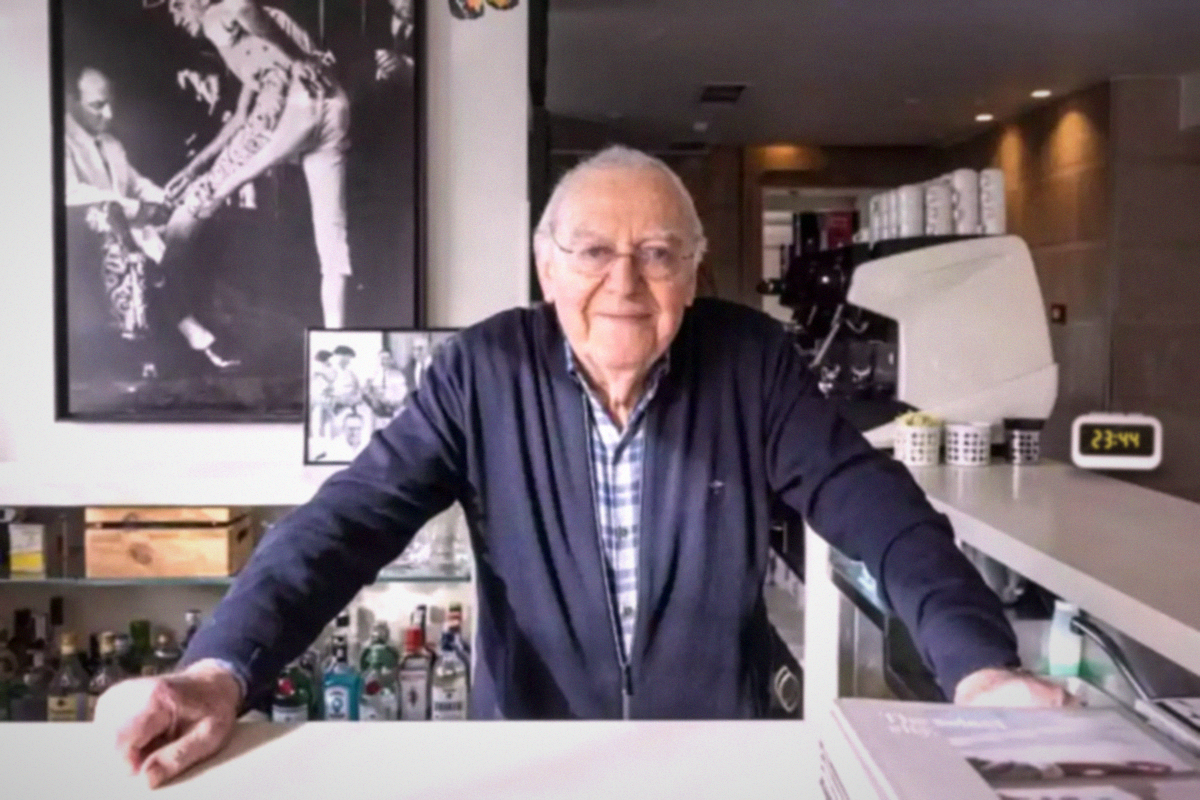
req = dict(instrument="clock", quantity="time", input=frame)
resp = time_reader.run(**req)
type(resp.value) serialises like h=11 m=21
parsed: h=23 m=44
